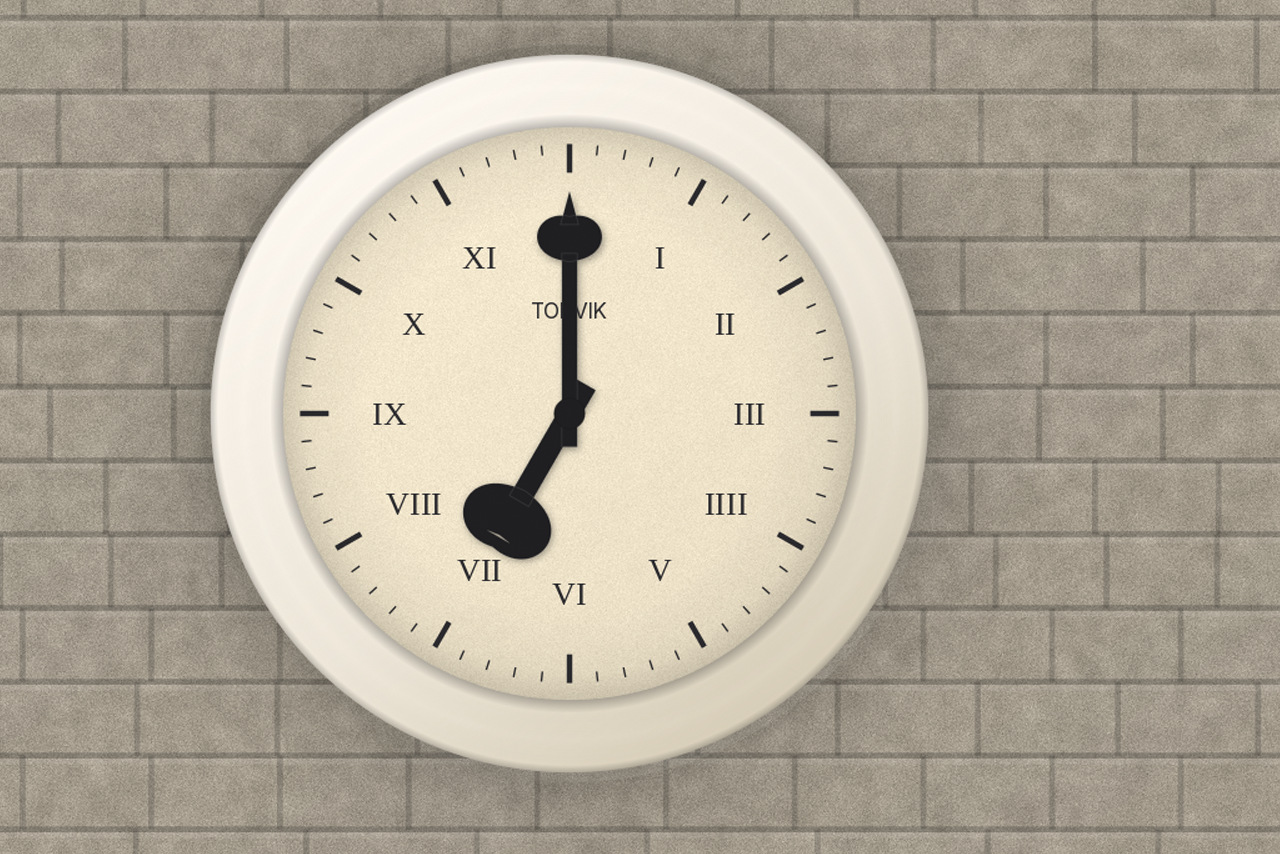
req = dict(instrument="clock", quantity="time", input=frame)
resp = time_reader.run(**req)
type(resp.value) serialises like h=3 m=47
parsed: h=7 m=0
